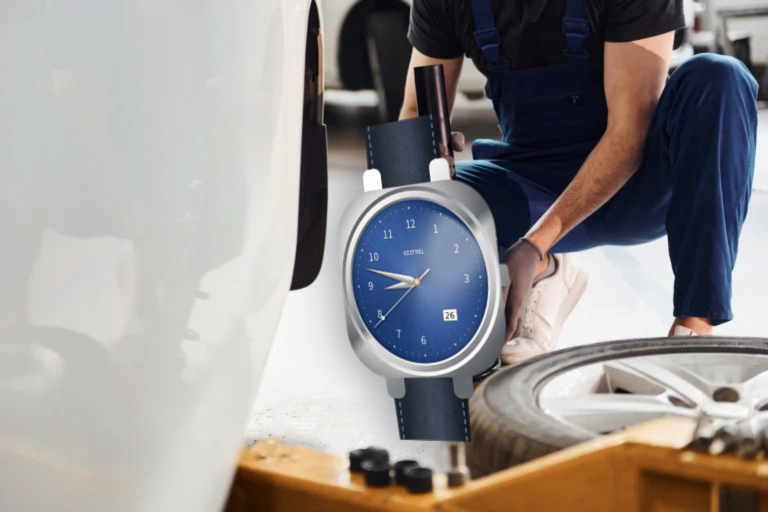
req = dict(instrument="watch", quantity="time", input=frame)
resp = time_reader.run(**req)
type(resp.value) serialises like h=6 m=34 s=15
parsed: h=8 m=47 s=39
